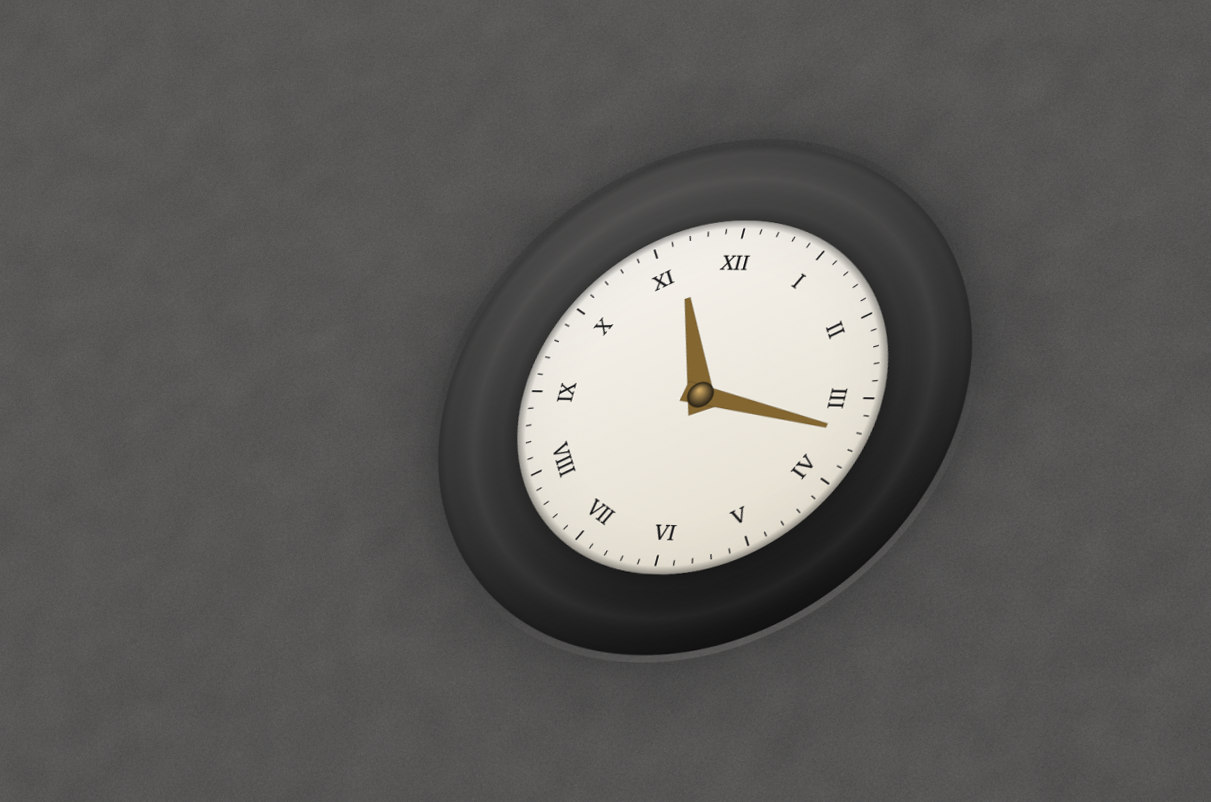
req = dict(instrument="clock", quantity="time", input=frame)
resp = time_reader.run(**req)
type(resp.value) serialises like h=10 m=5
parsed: h=11 m=17
